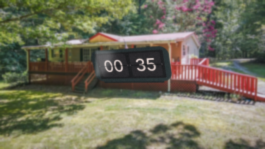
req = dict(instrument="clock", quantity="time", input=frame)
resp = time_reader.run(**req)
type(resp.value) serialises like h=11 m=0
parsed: h=0 m=35
